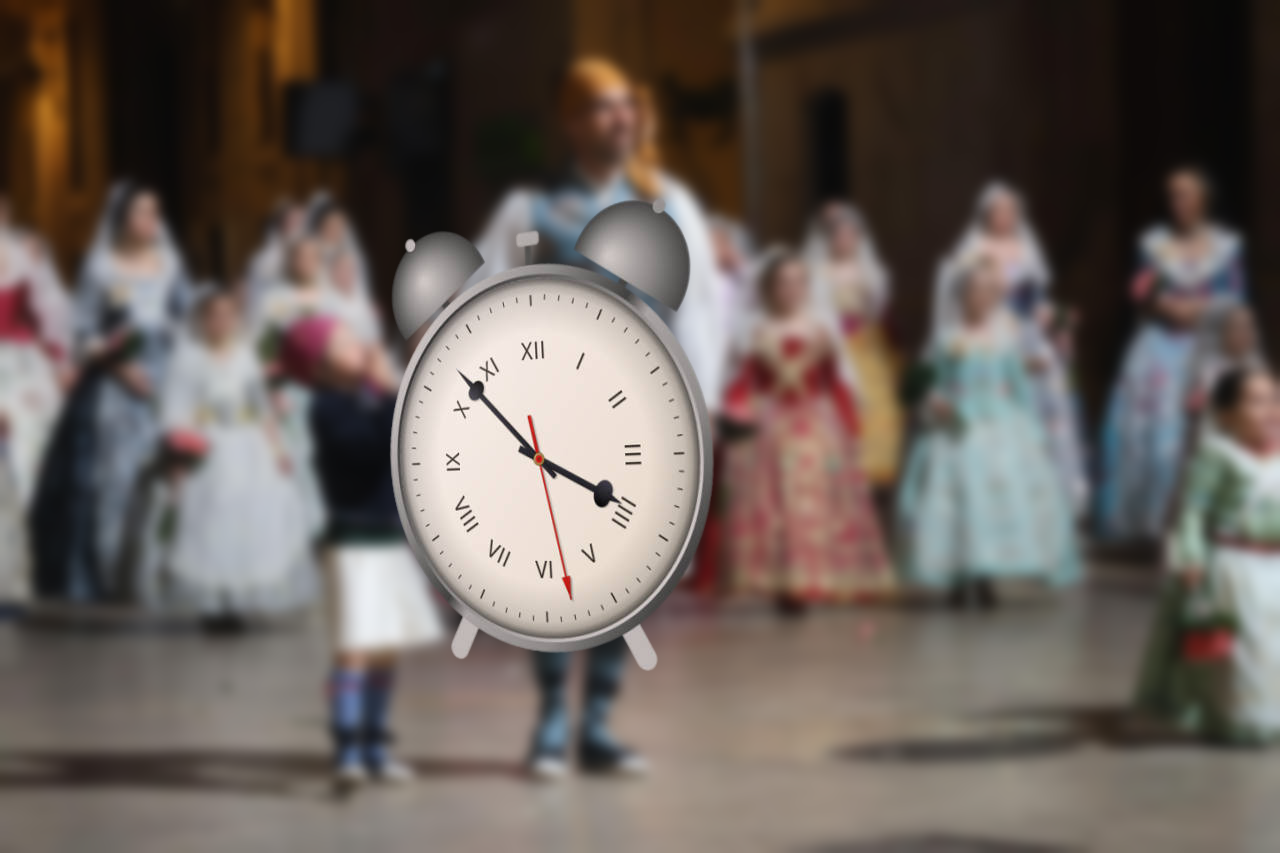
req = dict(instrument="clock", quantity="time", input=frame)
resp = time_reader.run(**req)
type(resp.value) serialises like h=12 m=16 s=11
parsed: h=3 m=52 s=28
